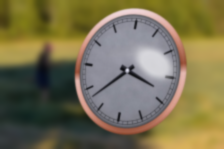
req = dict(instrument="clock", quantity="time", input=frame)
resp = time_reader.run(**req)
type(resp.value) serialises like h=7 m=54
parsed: h=3 m=38
